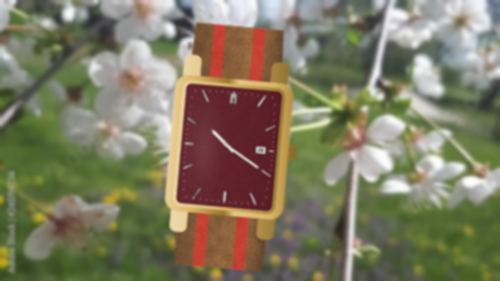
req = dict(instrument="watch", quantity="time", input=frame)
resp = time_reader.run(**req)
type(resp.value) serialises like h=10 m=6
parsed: h=10 m=20
